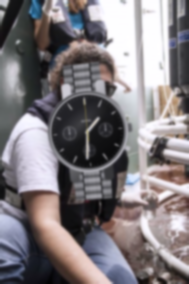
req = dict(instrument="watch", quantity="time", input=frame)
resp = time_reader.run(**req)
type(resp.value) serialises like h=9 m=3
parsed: h=1 m=31
